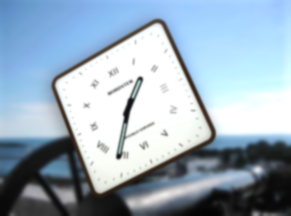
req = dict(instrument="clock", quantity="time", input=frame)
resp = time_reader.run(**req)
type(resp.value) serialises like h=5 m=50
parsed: h=1 m=36
